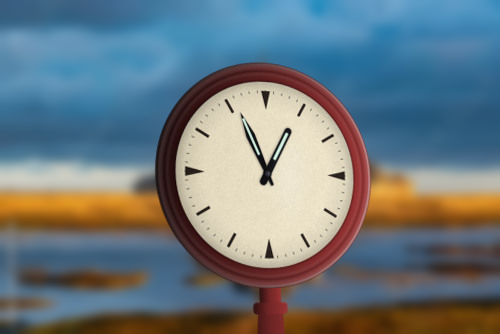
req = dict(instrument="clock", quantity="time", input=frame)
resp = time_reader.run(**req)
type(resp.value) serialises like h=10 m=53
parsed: h=12 m=56
